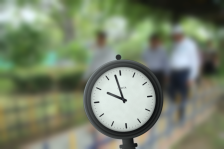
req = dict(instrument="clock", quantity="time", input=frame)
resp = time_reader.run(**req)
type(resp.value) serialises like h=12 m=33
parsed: h=9 m=58
